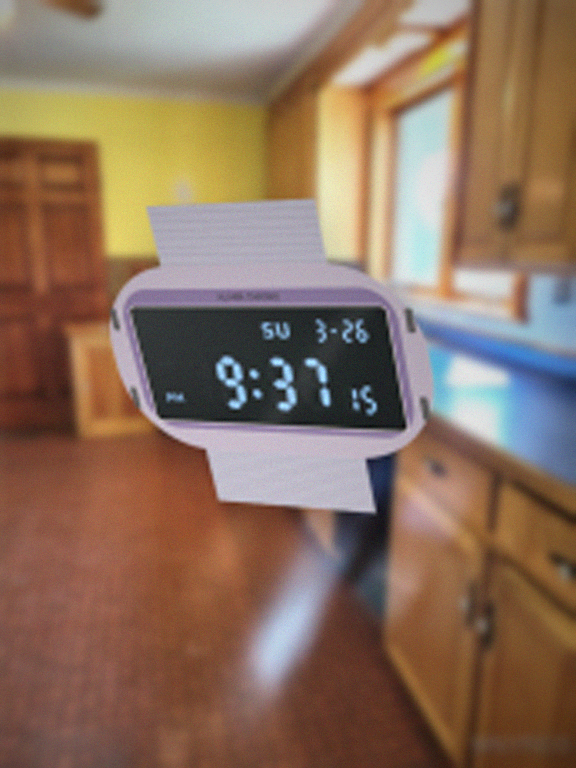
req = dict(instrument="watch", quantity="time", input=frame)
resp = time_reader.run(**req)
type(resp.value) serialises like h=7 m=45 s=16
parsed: h=9 m=37 s=15
